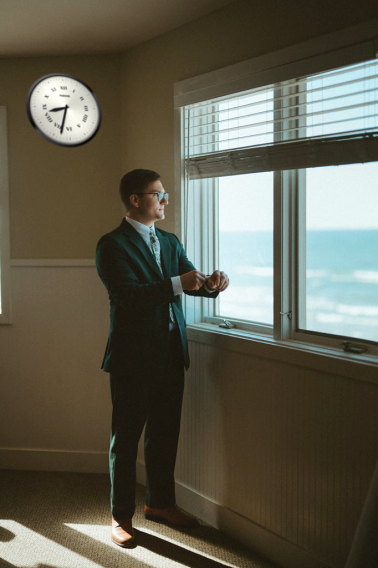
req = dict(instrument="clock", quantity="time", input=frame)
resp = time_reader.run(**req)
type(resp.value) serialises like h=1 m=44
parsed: h=8 m=33
